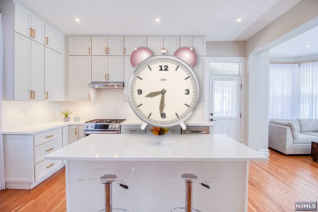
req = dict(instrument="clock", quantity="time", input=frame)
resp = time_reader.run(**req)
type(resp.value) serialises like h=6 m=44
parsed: h=8 m=31
